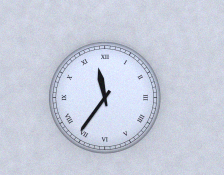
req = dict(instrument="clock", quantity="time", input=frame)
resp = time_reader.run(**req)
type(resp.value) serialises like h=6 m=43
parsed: h=11 m=36
